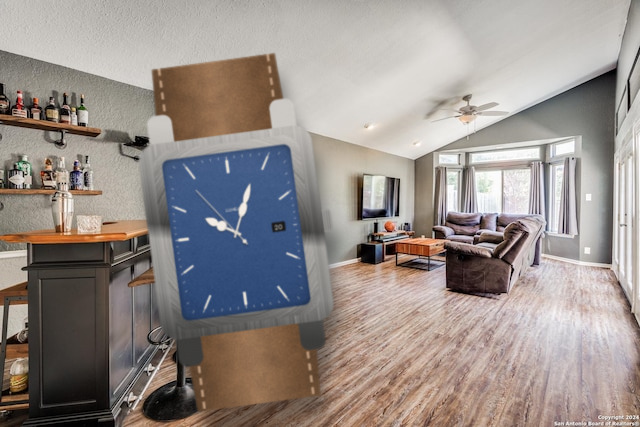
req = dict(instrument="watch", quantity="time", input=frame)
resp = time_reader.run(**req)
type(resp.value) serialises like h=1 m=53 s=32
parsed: h=10 m=3 s=54
